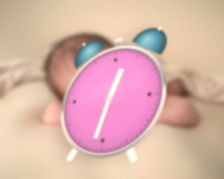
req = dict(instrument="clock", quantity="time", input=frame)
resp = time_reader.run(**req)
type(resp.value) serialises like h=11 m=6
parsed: h=12 m=32
